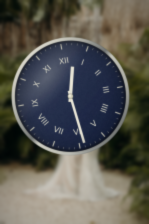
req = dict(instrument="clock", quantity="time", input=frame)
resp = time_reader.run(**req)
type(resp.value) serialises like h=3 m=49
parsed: h=12 m=29
